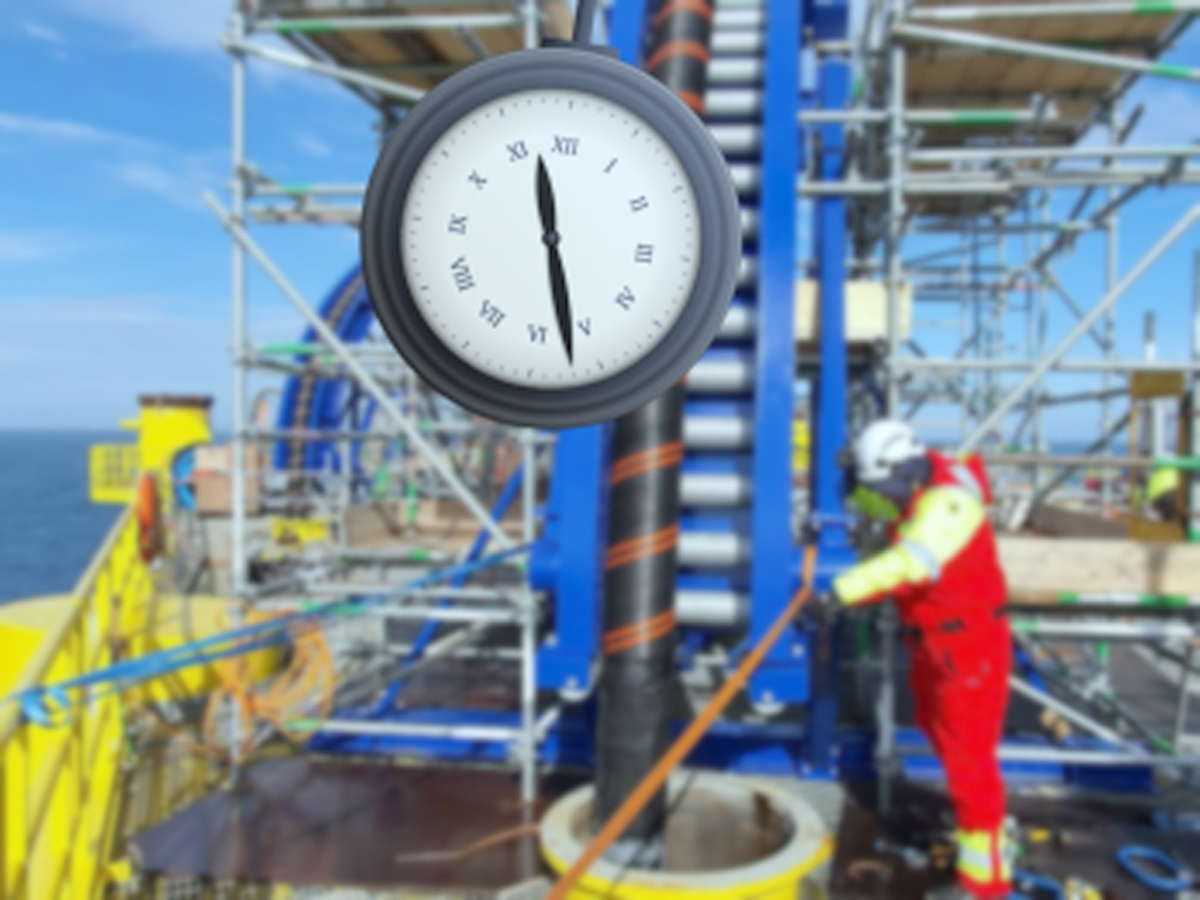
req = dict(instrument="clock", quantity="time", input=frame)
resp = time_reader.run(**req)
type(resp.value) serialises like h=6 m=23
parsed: h=11 m=27
